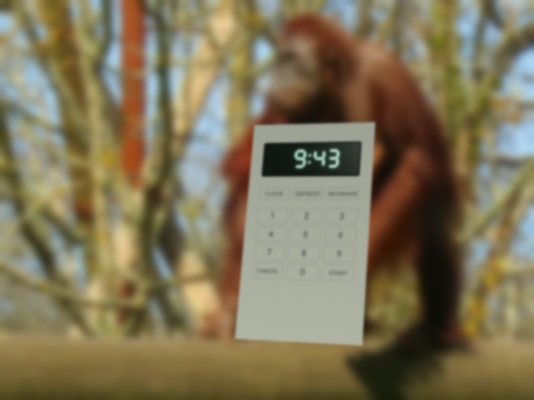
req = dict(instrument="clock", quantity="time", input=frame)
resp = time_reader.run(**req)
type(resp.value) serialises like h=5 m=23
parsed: h=9 m=43
